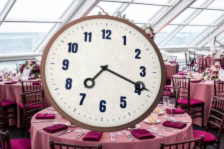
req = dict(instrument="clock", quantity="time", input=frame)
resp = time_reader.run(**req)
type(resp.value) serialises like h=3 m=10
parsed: h=7 m=19
